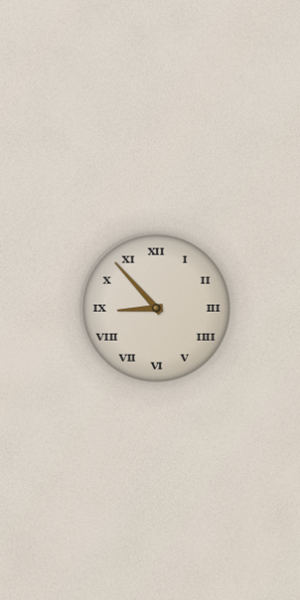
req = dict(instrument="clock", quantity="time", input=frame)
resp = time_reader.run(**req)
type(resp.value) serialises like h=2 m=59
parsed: h=8 m=53
